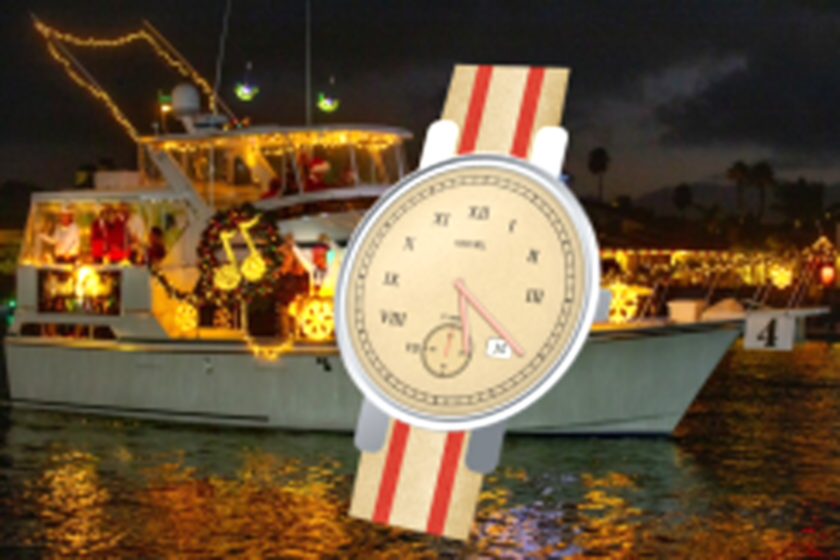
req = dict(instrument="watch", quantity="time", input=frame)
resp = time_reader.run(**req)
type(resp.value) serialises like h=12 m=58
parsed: h=5 m=21
